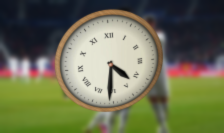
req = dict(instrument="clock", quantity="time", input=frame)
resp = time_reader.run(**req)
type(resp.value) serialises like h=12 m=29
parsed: h=4 m=31
